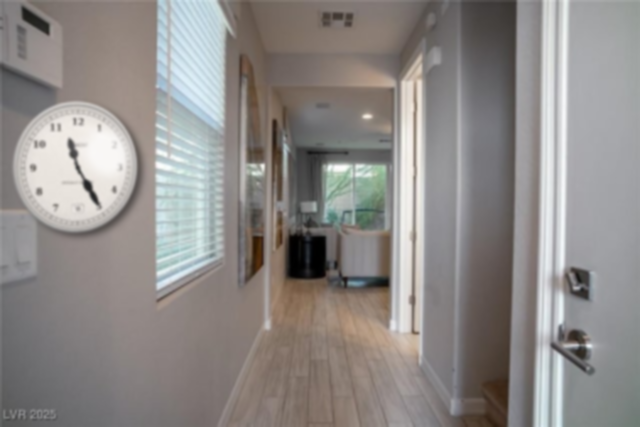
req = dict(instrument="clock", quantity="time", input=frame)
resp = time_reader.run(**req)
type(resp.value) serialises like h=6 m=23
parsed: h=11 m=25
